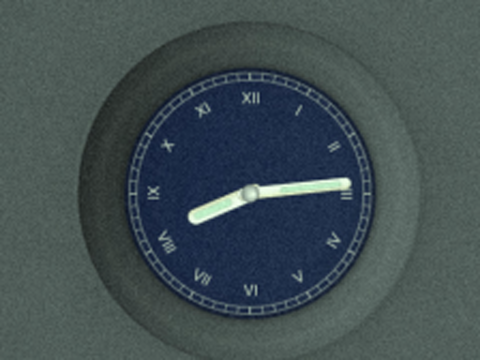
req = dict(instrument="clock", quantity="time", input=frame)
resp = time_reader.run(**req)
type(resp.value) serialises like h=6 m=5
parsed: h=8 m=14
